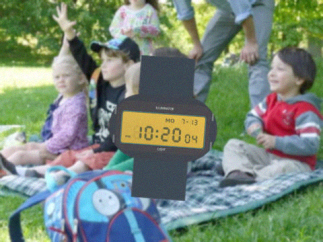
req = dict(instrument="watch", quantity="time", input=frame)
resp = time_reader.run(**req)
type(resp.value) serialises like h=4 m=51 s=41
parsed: h=10 m=20 s=4
